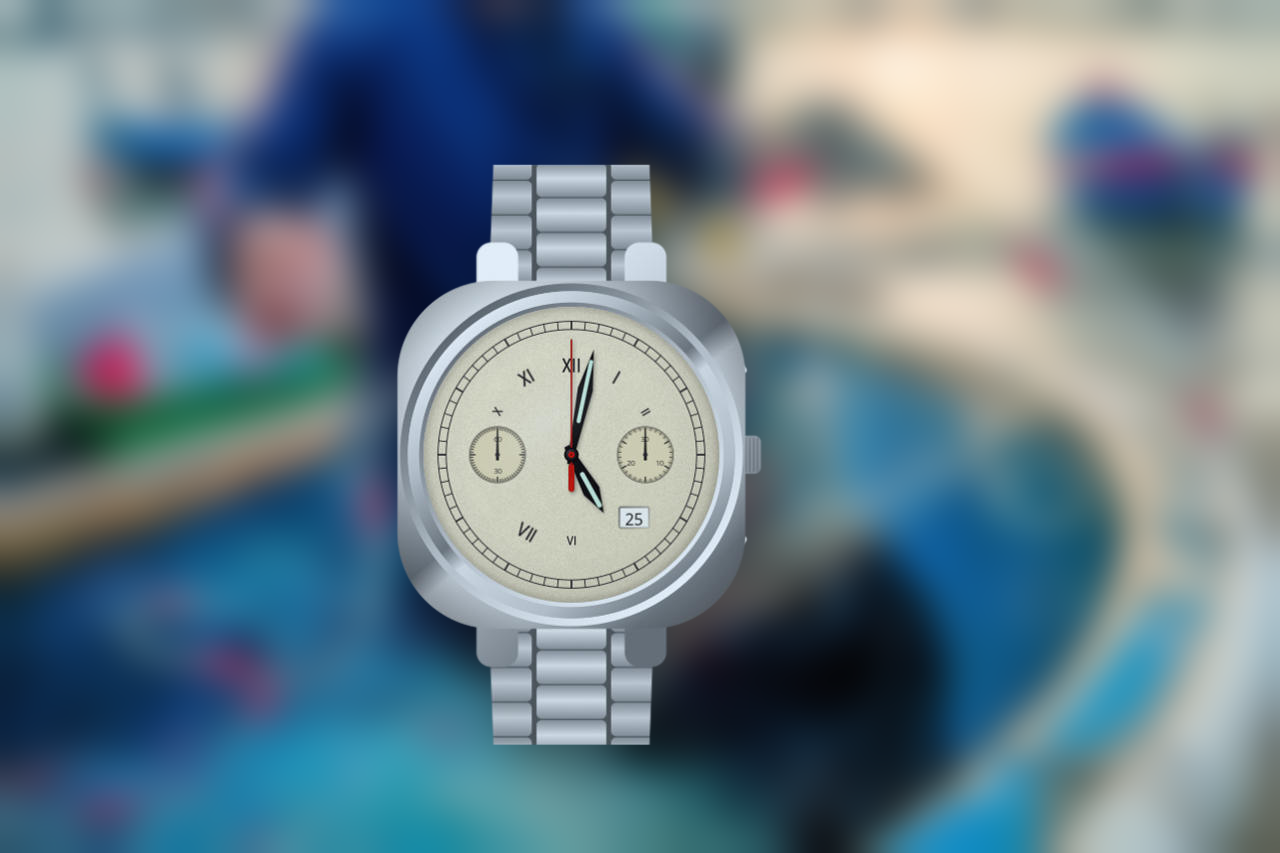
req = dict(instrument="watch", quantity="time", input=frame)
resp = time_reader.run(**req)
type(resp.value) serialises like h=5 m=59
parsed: h=5 m=2
